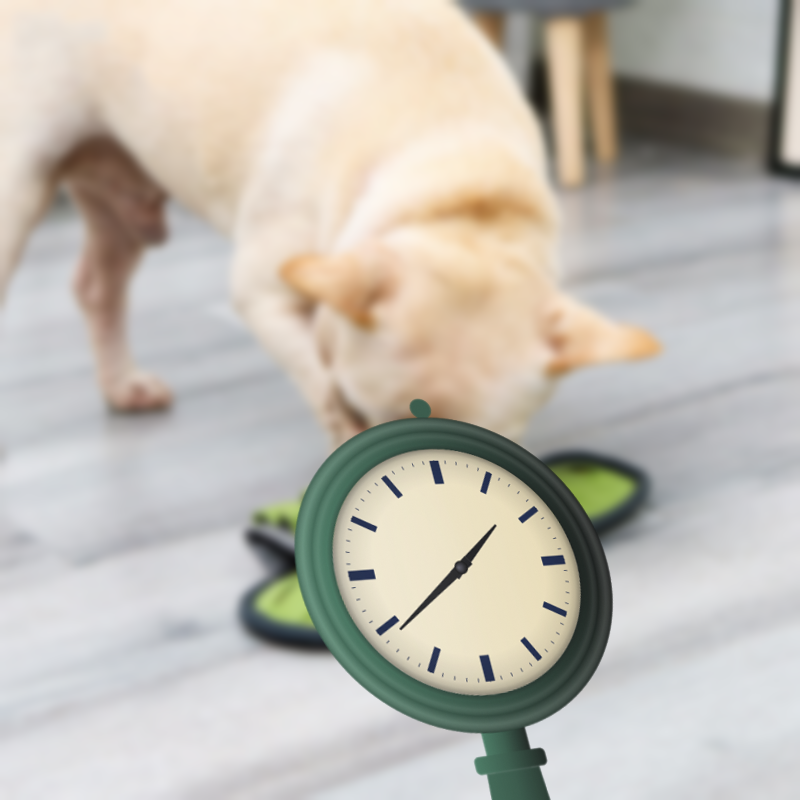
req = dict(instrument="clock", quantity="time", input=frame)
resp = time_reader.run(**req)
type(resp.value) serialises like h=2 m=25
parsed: h=1 m=39
